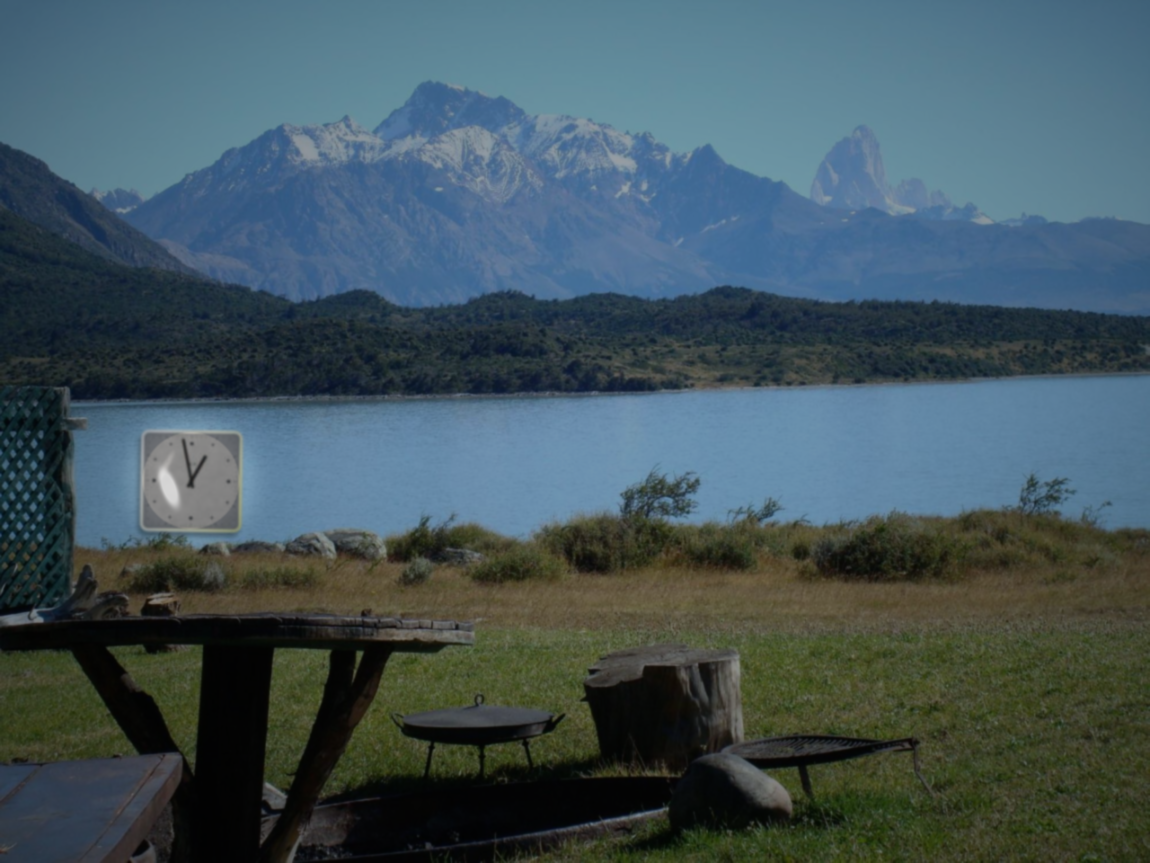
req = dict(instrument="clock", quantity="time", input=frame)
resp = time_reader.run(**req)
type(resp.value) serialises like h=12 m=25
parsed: h=12 m=58
